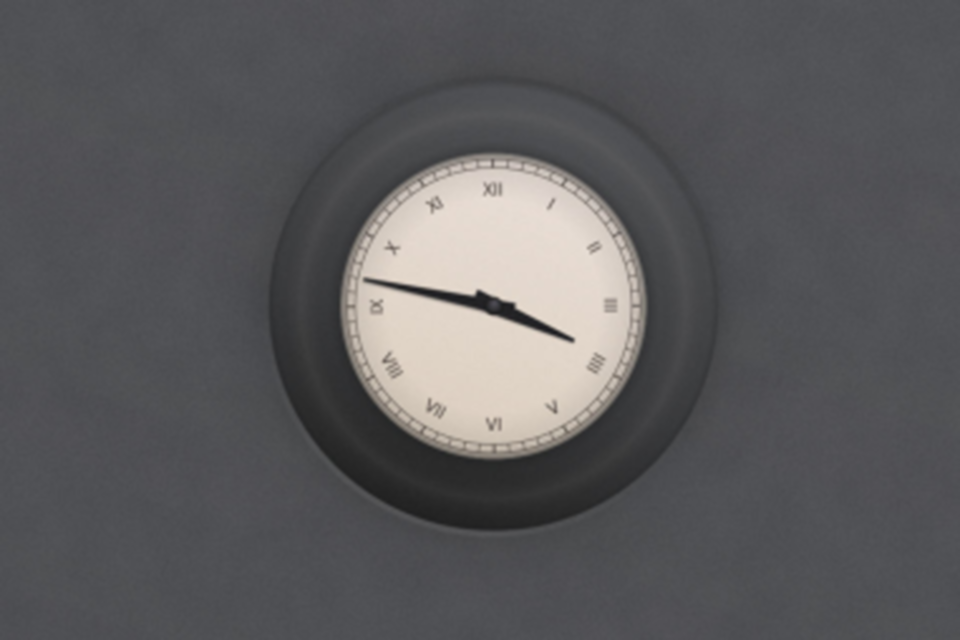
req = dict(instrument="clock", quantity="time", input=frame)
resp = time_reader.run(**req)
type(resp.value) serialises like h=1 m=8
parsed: h=3 m=47
